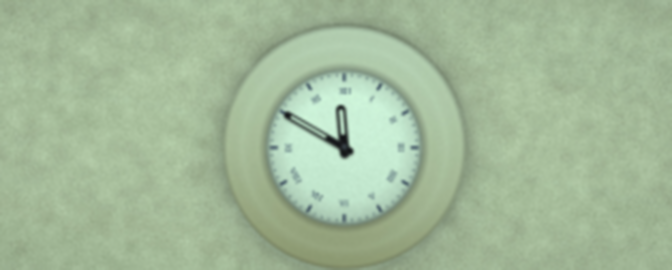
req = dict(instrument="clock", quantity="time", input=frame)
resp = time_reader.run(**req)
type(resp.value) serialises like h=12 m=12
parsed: h=11 m=50
